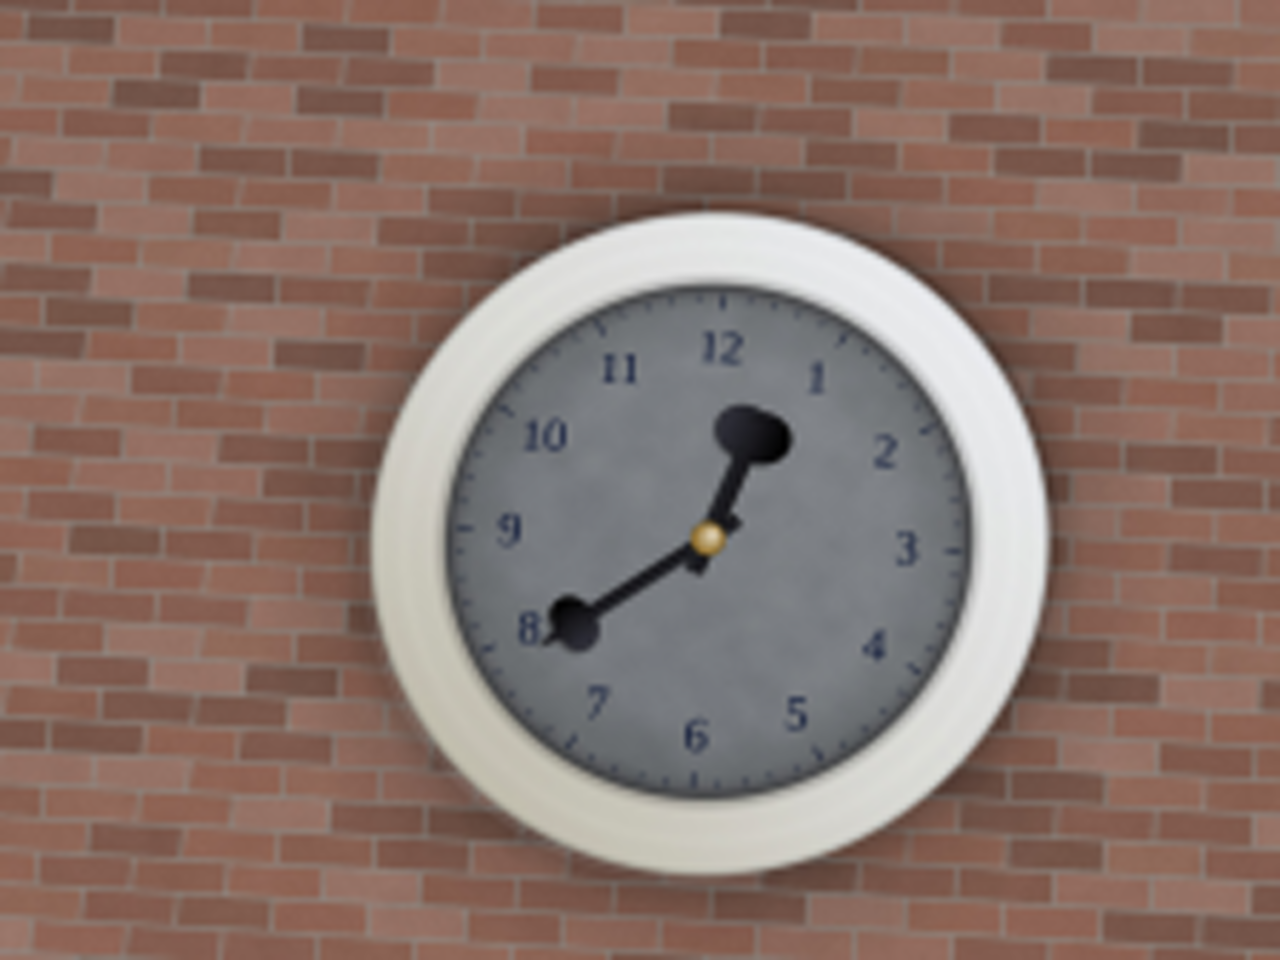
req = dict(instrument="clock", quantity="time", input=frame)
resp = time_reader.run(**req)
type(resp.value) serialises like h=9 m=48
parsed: h=12 m=39
